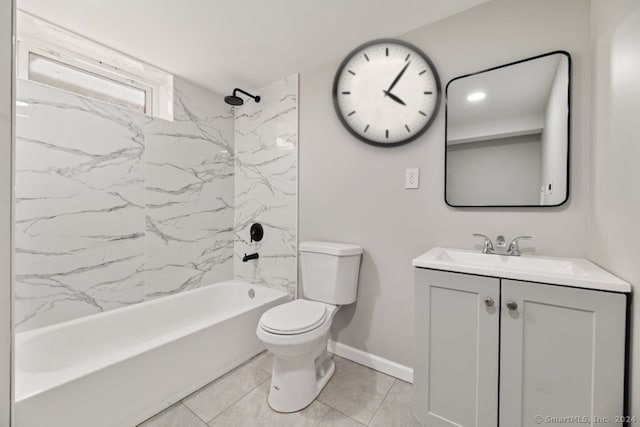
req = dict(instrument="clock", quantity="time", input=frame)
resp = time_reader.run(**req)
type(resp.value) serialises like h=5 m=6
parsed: h=4 m=6
